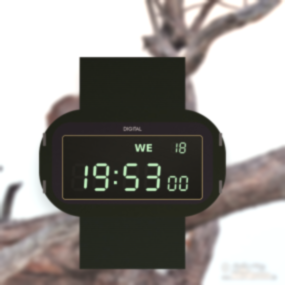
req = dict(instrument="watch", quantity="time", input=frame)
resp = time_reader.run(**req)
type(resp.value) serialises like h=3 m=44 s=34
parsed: h=19 m=53 s=0
